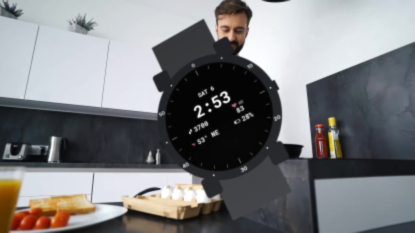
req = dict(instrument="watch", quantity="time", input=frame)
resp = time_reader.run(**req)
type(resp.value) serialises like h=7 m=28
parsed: h=2 m=53
